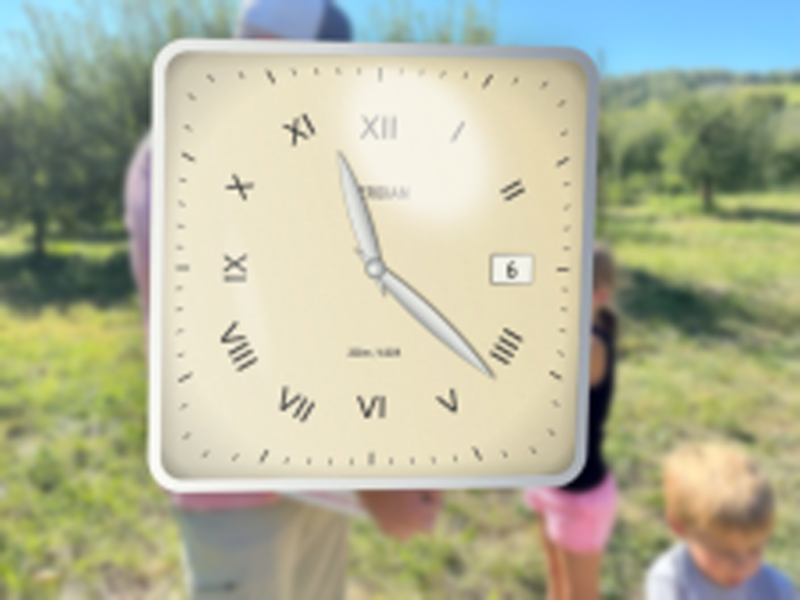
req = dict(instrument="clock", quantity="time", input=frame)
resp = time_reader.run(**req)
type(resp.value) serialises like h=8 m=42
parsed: h=11 m=22
